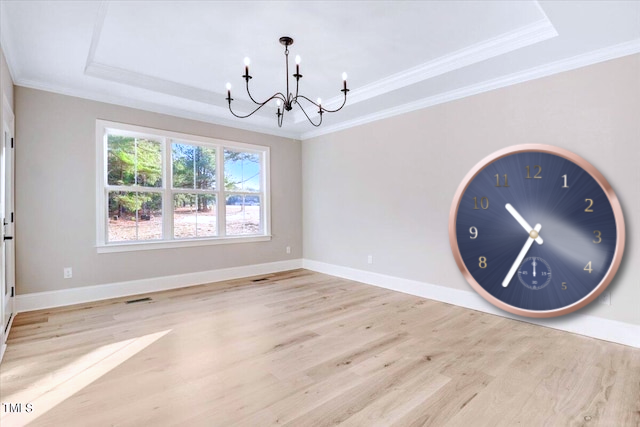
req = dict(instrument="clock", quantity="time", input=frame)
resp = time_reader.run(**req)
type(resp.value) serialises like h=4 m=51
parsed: h=10 m=35
